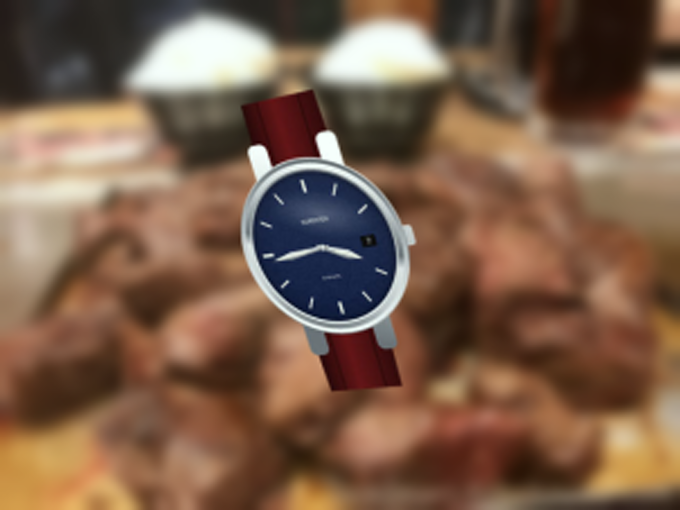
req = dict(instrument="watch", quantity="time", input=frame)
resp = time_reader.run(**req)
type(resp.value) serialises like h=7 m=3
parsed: h=3 m=44
